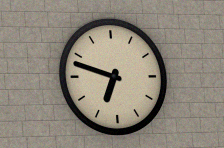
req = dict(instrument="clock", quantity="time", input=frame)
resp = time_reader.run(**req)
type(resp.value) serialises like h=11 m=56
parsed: h=6 m=48
